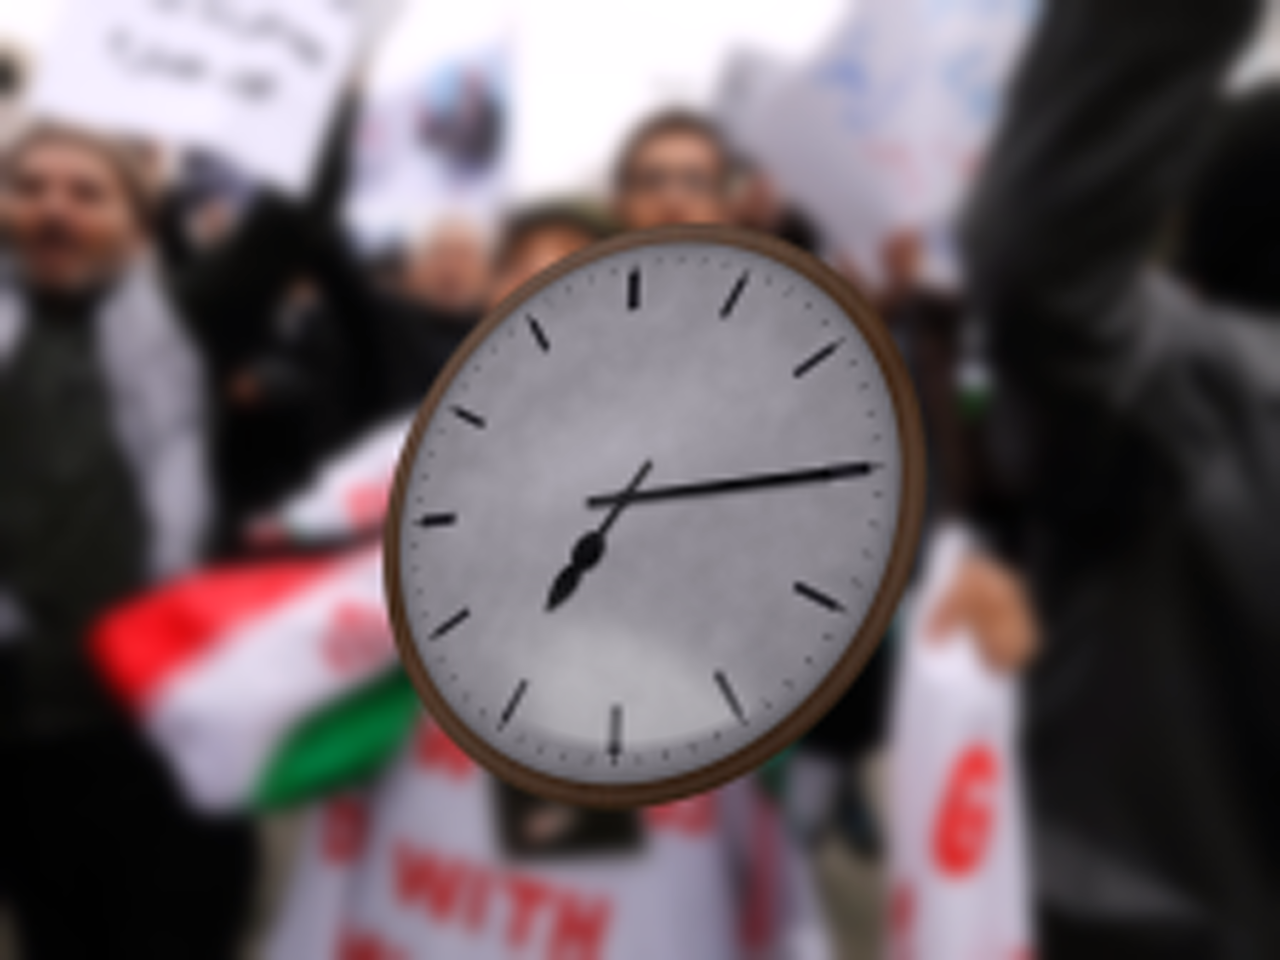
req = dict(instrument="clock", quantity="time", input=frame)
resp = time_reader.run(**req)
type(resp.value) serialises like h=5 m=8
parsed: h=7 m=15
